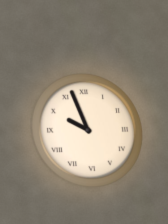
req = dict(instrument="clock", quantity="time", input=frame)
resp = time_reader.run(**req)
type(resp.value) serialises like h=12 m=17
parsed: h=9 m=57
